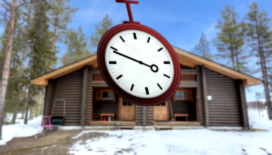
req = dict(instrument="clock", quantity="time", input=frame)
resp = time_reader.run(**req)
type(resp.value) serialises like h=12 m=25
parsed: h=3 m=49
